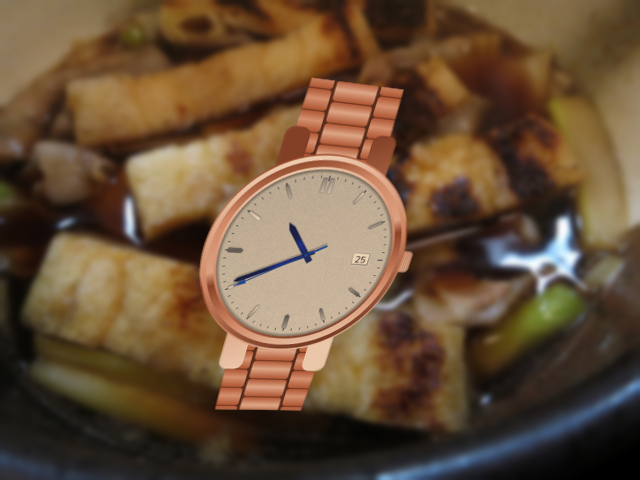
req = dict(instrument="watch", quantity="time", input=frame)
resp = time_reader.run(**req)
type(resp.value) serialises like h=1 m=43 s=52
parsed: h=10 m=40 s=40
